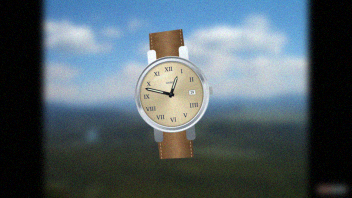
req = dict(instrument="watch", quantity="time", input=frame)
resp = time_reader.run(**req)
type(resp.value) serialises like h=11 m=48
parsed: h=12 m=48
